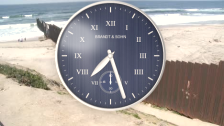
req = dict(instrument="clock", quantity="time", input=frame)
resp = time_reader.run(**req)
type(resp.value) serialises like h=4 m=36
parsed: h=7 m=27
